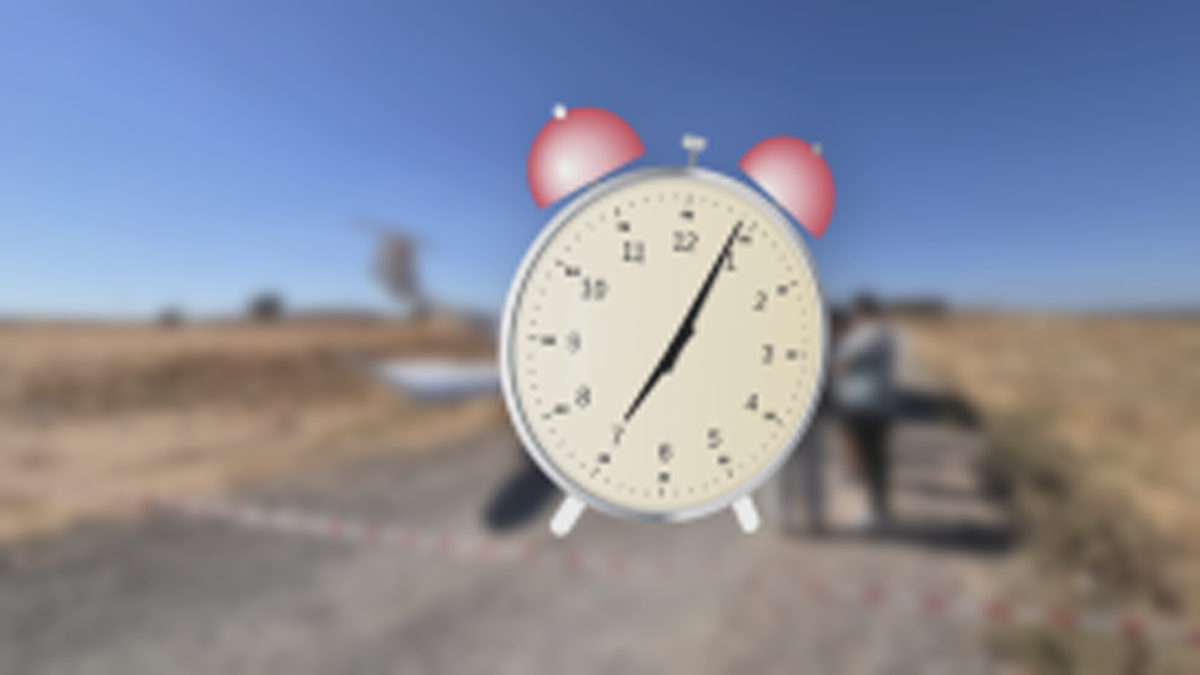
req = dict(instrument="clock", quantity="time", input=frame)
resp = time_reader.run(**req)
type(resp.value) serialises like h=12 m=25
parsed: h=7 m=4
